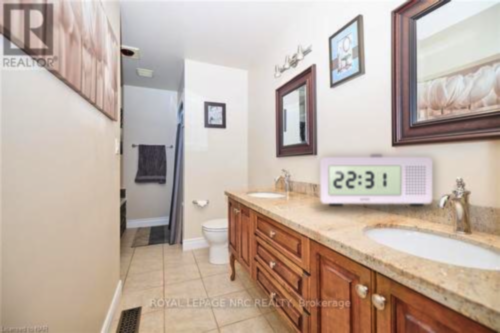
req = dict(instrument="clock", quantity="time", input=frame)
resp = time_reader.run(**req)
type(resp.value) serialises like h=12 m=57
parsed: h=22 m=31
